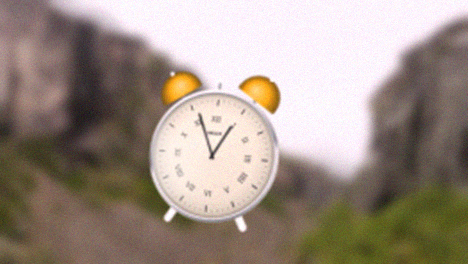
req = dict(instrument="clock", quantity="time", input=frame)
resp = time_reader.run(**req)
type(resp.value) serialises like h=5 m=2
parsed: h=12 m=56
